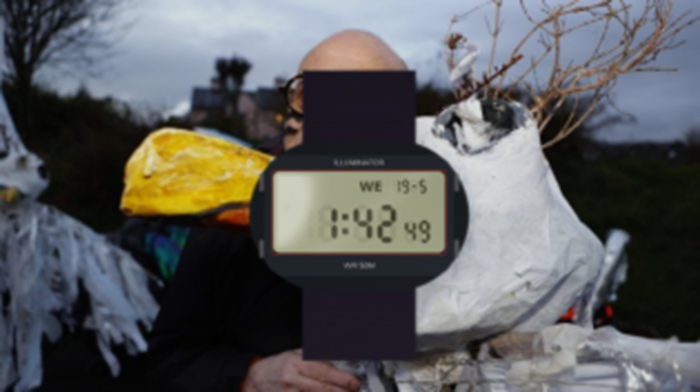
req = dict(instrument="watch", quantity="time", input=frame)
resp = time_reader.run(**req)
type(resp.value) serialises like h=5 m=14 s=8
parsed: h=1 m=42 s=49
